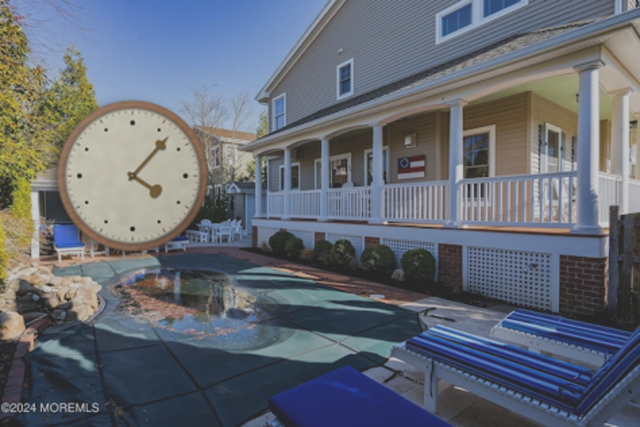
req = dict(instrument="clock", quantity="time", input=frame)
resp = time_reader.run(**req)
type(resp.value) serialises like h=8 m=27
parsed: h=4 m=7
